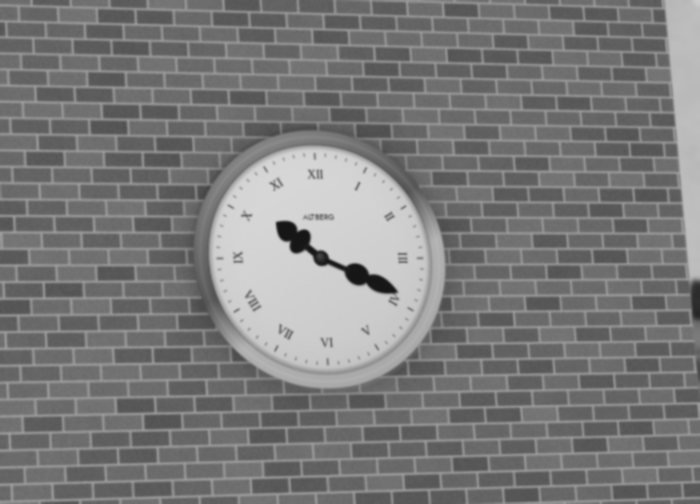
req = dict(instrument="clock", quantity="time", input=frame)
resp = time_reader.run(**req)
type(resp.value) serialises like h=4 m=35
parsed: h=10 m=19
